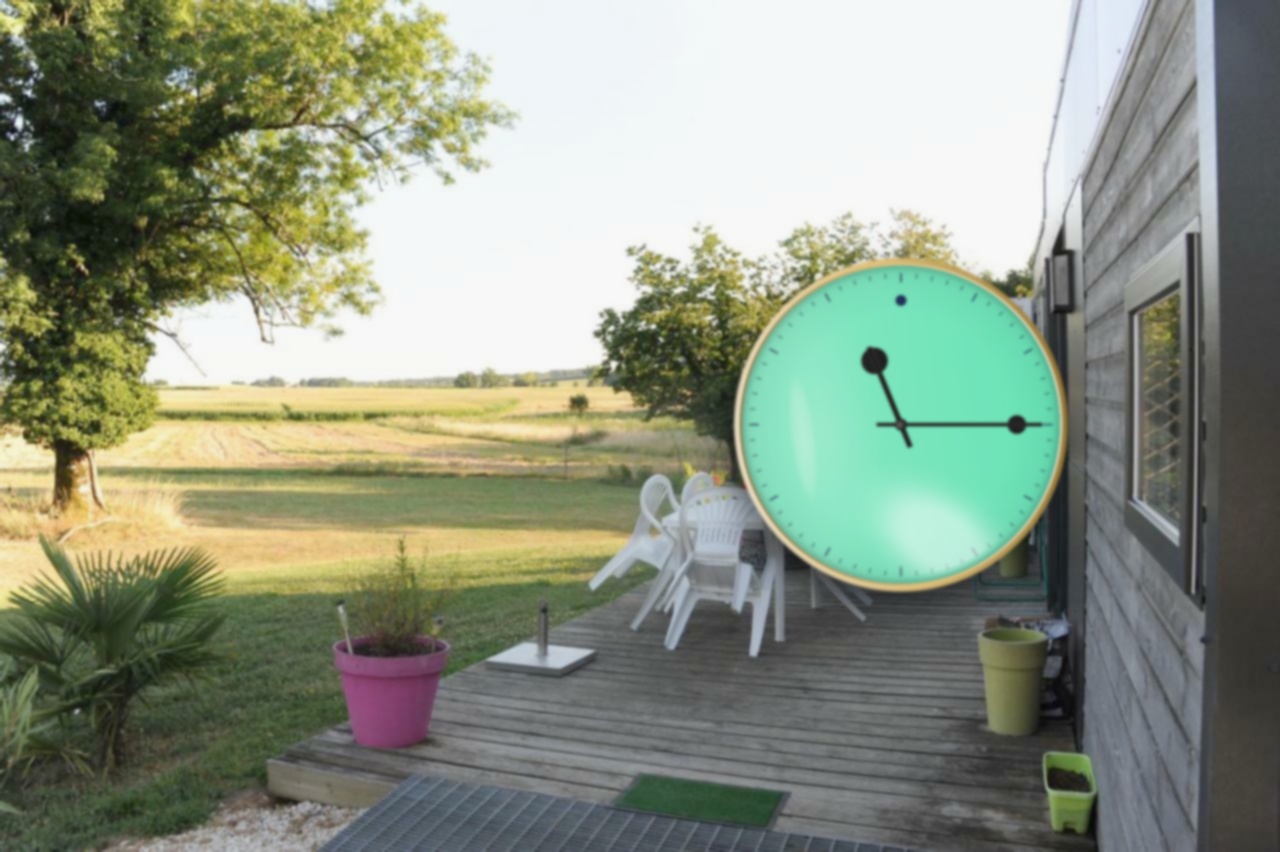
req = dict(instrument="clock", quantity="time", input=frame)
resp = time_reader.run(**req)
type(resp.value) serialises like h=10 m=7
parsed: h=11 m=15
